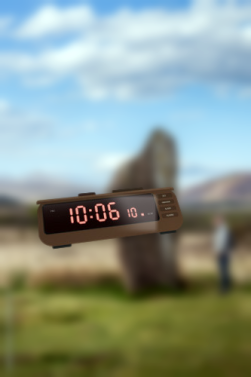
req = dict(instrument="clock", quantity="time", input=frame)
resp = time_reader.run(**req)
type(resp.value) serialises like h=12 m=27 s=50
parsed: h=10 m=6 s=10
